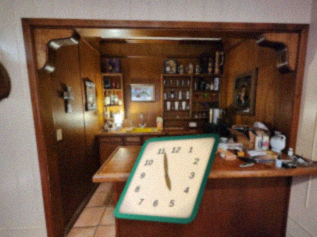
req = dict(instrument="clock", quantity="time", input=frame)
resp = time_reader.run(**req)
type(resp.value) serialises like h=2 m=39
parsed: h=4 m=56
